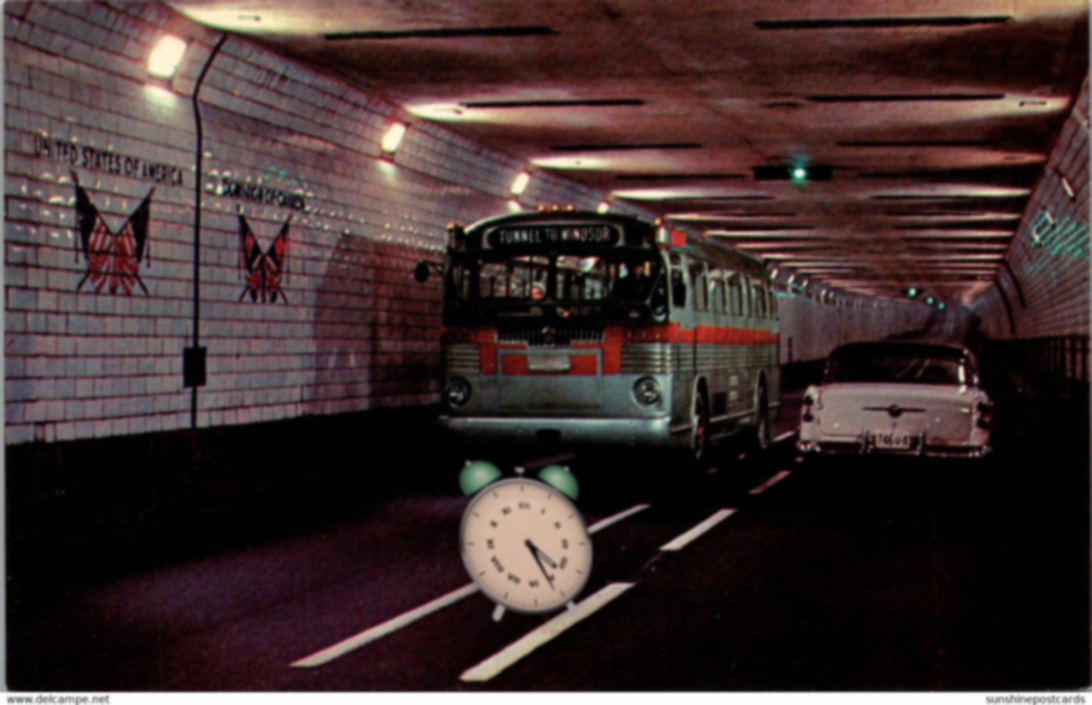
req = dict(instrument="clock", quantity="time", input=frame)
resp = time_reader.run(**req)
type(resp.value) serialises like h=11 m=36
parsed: h=4 m=26
